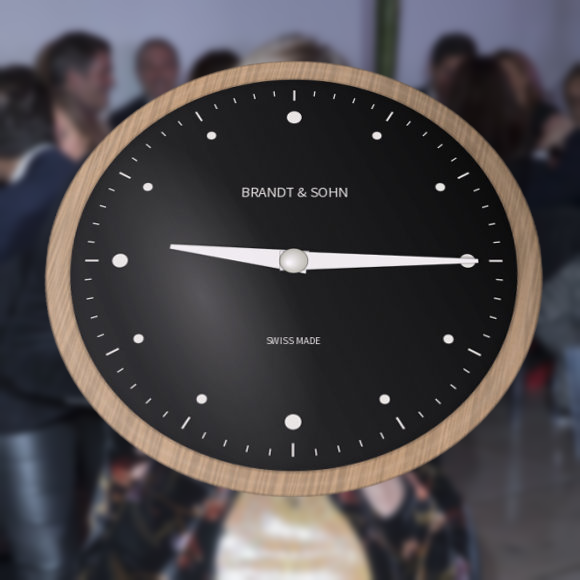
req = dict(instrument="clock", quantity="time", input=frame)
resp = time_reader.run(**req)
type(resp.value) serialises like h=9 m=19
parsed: h=9 m=15
